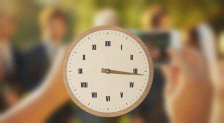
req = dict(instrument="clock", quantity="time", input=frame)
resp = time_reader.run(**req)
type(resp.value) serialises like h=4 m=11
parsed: h=3 m=16
